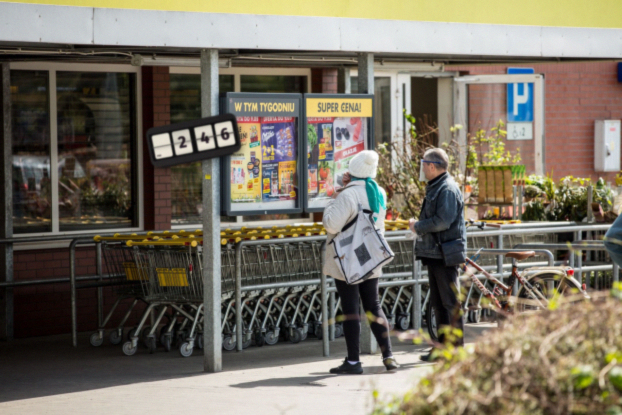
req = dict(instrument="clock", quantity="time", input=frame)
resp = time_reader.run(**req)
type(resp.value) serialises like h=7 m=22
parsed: h=2 m=46
